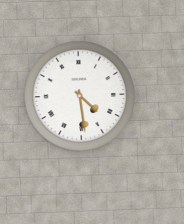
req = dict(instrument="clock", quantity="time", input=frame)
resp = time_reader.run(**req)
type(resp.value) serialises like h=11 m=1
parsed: h=4 m=29
